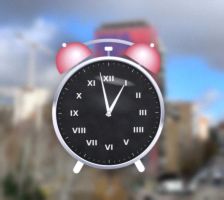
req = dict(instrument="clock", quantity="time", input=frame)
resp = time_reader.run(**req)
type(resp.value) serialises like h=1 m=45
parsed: h=12 m=58
